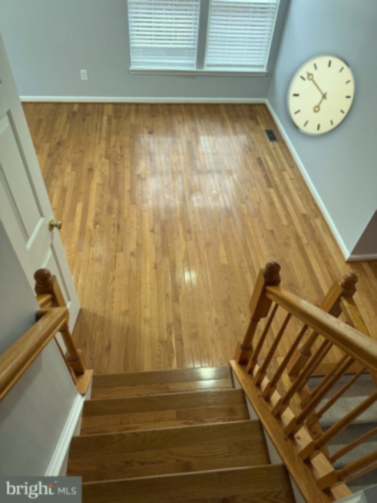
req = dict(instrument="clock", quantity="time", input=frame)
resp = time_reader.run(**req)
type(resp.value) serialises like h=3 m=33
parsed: h=6 m=52
